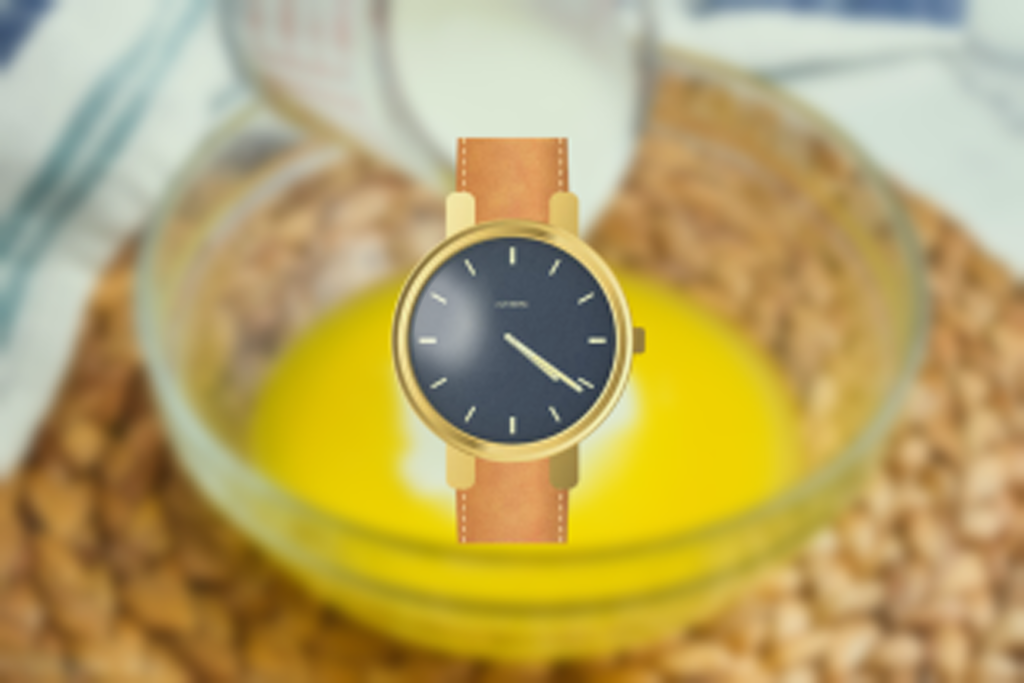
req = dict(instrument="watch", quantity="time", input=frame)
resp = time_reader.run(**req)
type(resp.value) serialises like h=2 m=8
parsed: h=4 m=21
